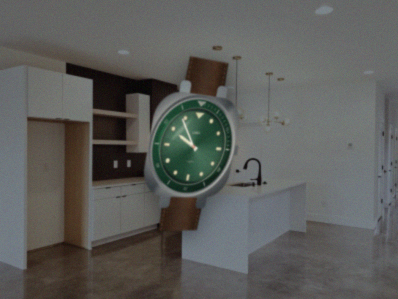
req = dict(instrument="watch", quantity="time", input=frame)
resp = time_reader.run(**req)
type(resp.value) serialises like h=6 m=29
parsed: h=9 m=54
